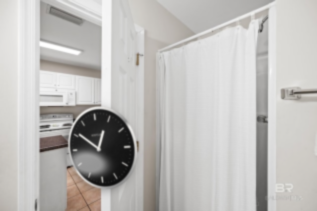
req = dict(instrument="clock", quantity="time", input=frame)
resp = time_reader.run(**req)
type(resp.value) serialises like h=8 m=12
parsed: h=12 m=51
